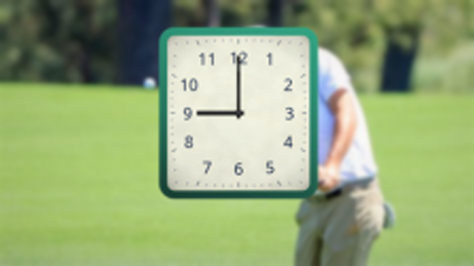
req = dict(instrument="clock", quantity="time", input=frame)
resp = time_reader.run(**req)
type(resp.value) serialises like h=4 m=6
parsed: h=9 m=0
